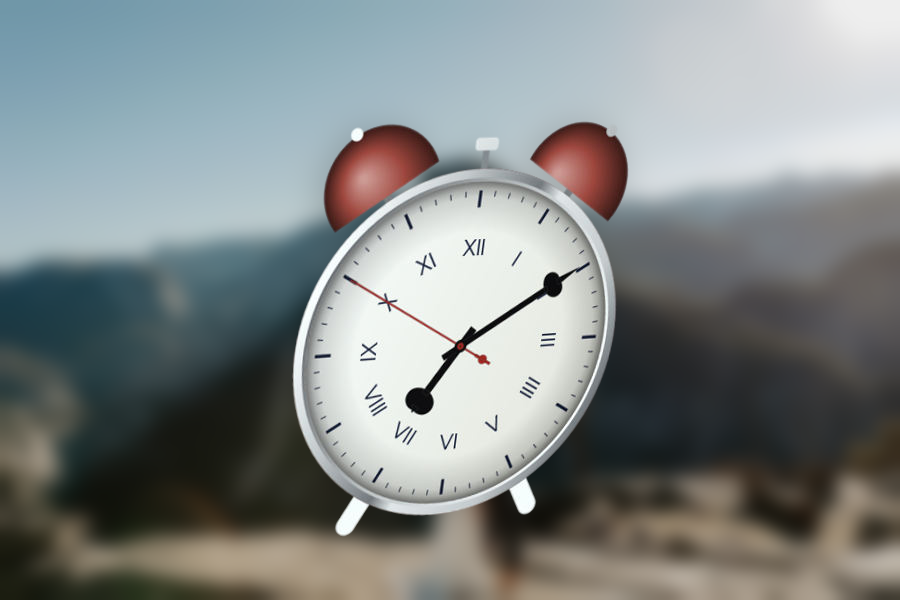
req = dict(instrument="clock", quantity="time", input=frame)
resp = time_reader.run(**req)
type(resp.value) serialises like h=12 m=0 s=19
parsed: h=7 m=9 s=50
